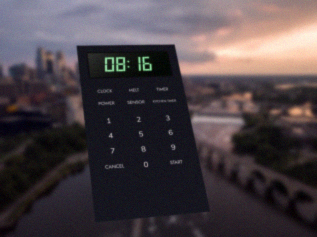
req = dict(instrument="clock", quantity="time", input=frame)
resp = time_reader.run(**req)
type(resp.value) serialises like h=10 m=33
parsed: h=8 m=16
